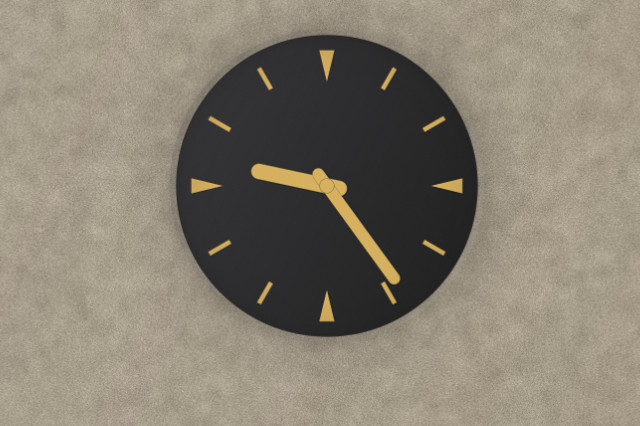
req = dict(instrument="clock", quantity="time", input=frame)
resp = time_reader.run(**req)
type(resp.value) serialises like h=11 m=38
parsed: h=9 m=24
